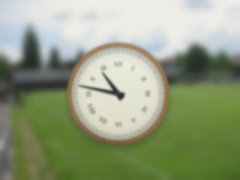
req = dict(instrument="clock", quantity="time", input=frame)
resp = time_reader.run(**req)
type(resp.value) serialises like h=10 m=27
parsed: h=10 m=47
